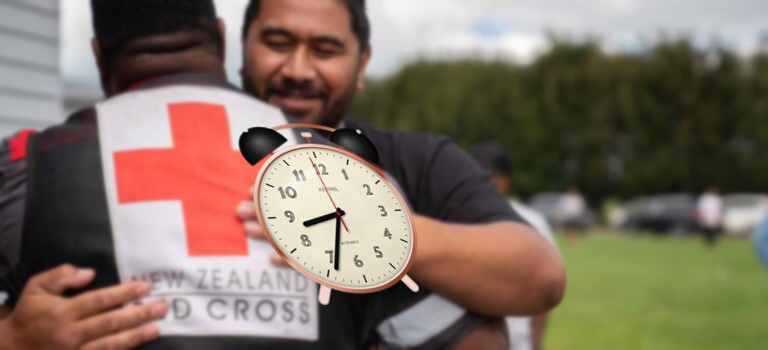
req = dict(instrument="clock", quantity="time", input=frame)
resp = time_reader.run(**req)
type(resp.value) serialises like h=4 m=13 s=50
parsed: h=8 m=33 s=59
